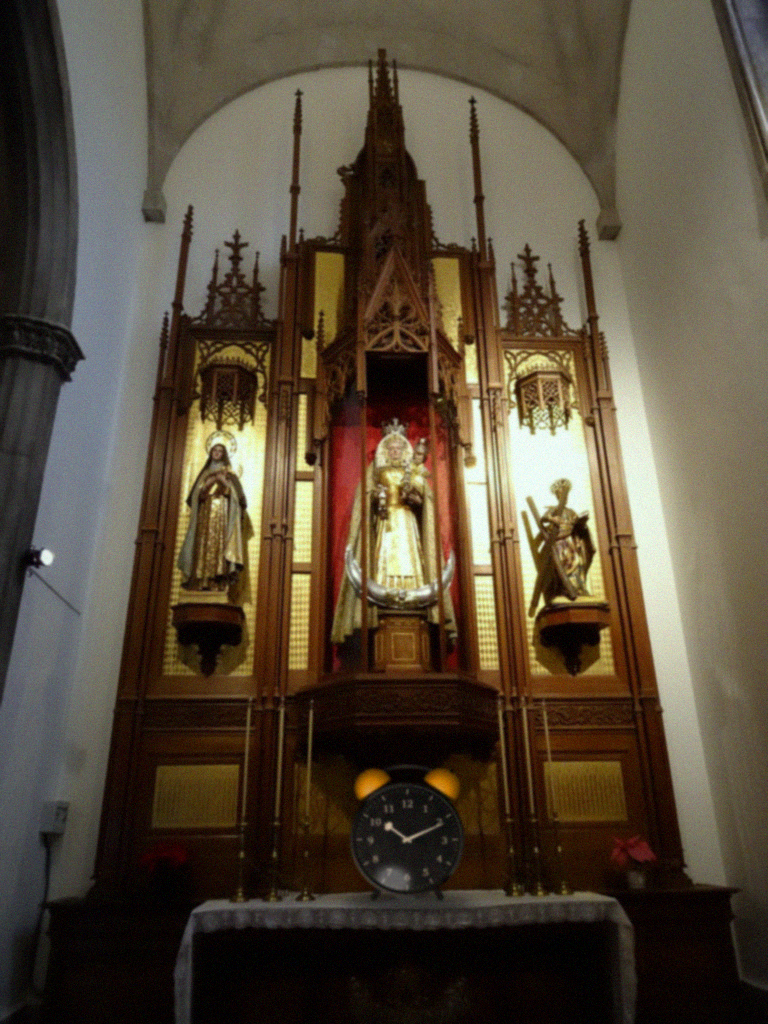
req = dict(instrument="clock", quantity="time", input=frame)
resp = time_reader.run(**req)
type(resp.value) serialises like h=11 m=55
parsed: h=10 m=11
